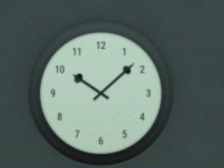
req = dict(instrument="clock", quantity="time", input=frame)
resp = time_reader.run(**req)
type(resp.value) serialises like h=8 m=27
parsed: h=10 m=8
